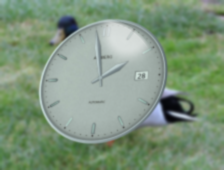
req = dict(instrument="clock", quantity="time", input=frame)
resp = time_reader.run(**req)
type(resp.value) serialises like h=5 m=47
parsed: h=1 m=58
